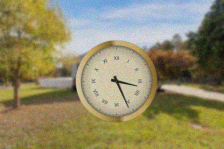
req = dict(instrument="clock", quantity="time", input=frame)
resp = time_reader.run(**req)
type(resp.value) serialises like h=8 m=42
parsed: h=3 m=26
